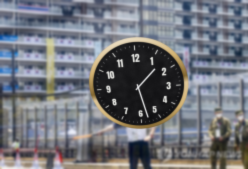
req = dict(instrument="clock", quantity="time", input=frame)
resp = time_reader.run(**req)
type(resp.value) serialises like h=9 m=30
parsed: h=1 m=28
